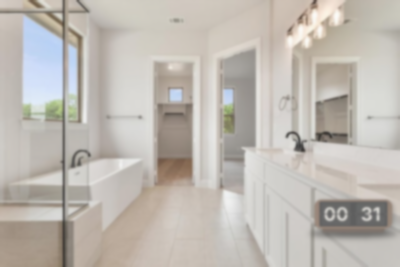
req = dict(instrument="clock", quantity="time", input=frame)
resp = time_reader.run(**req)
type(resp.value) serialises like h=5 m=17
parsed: h=0 m=31
